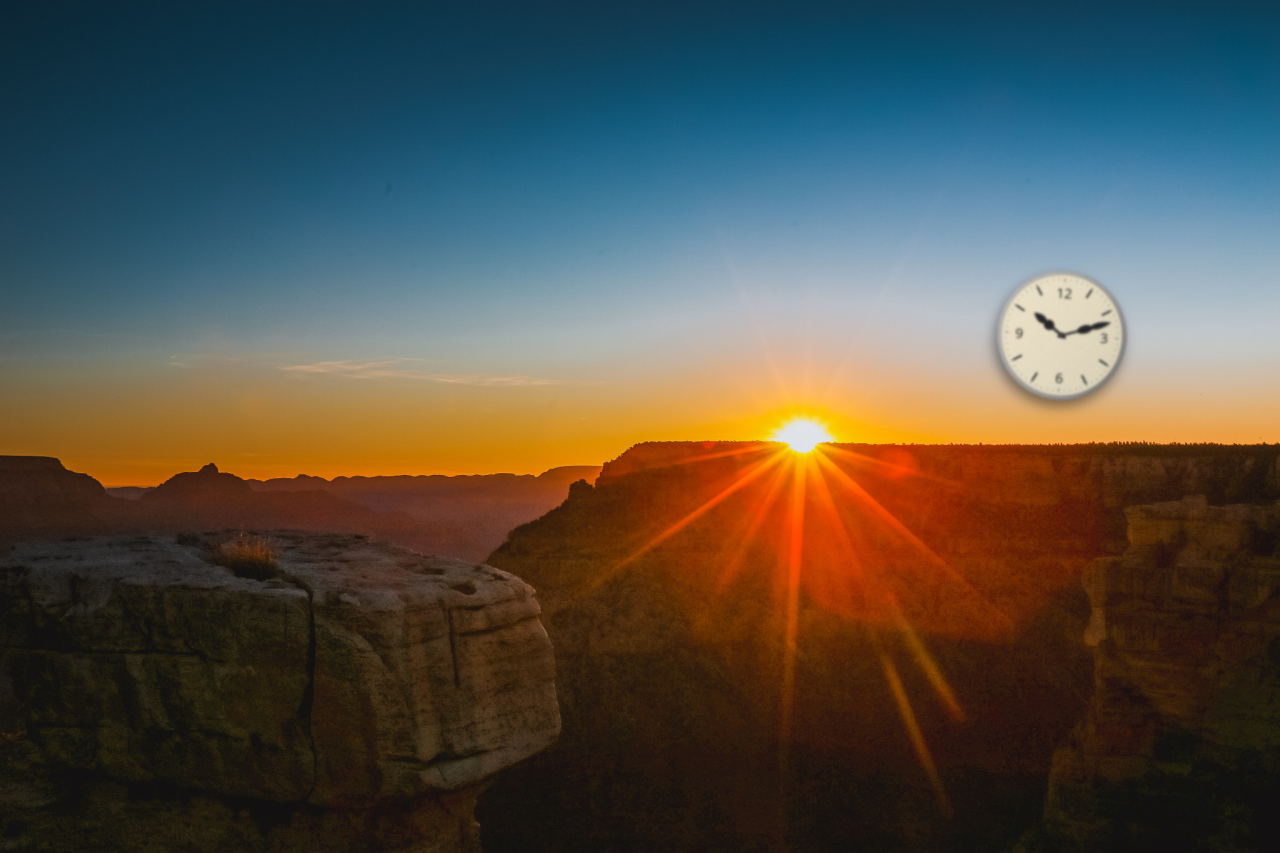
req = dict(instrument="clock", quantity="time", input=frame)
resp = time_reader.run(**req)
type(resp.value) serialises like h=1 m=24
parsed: h=10 m=12
